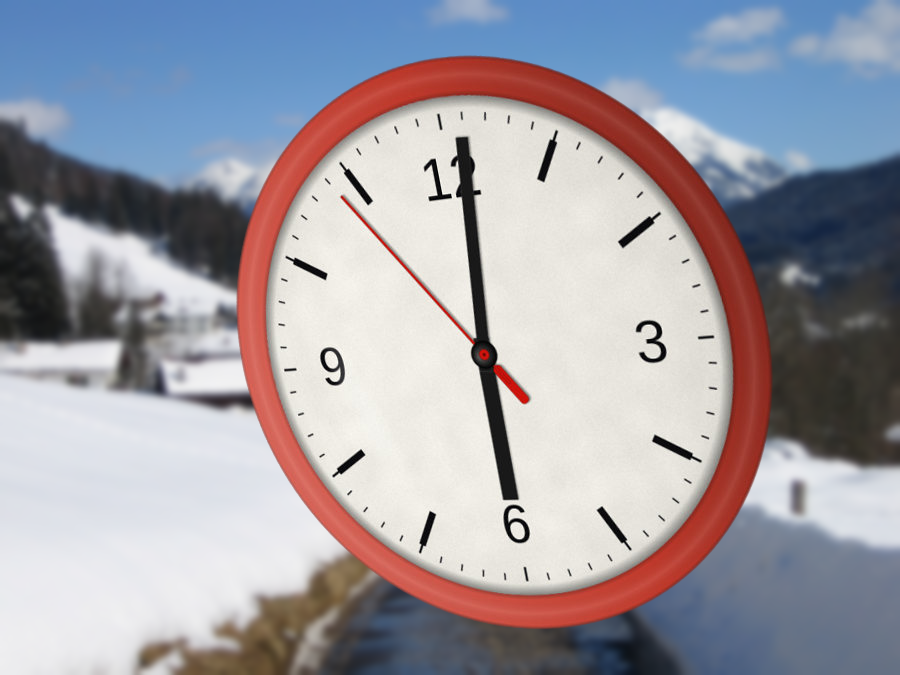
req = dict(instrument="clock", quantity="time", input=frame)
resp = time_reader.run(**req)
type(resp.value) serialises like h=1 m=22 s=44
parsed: h=6 m=0 s=54
